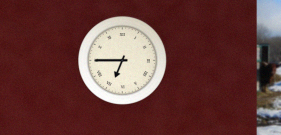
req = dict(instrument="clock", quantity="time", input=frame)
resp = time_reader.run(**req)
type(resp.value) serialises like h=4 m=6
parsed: h=6 m=45
